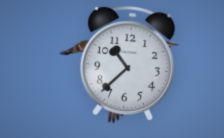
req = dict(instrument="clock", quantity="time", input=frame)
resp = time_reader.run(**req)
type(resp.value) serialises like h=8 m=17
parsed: h=10 m=37
